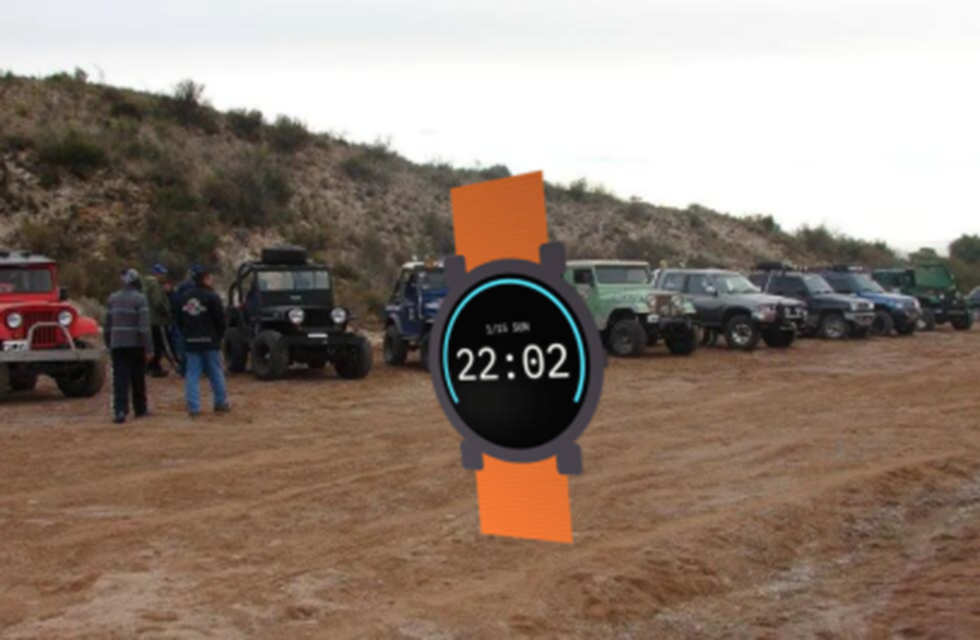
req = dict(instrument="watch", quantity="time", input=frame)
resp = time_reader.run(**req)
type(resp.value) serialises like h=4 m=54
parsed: h=22 m=2
